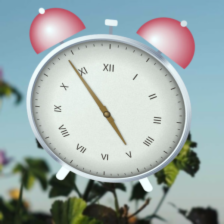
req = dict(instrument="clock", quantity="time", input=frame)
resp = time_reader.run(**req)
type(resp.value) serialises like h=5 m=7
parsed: h=4 m=54
